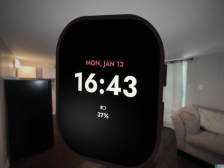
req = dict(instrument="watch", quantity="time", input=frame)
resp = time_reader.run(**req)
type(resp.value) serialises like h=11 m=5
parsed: h=16 m=43
